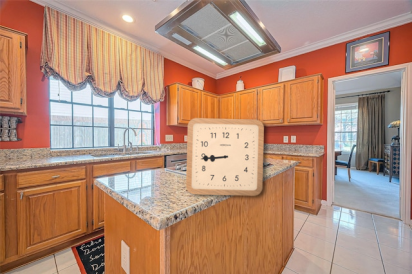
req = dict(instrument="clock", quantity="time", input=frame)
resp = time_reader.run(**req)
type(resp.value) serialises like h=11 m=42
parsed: h=8 m=44
